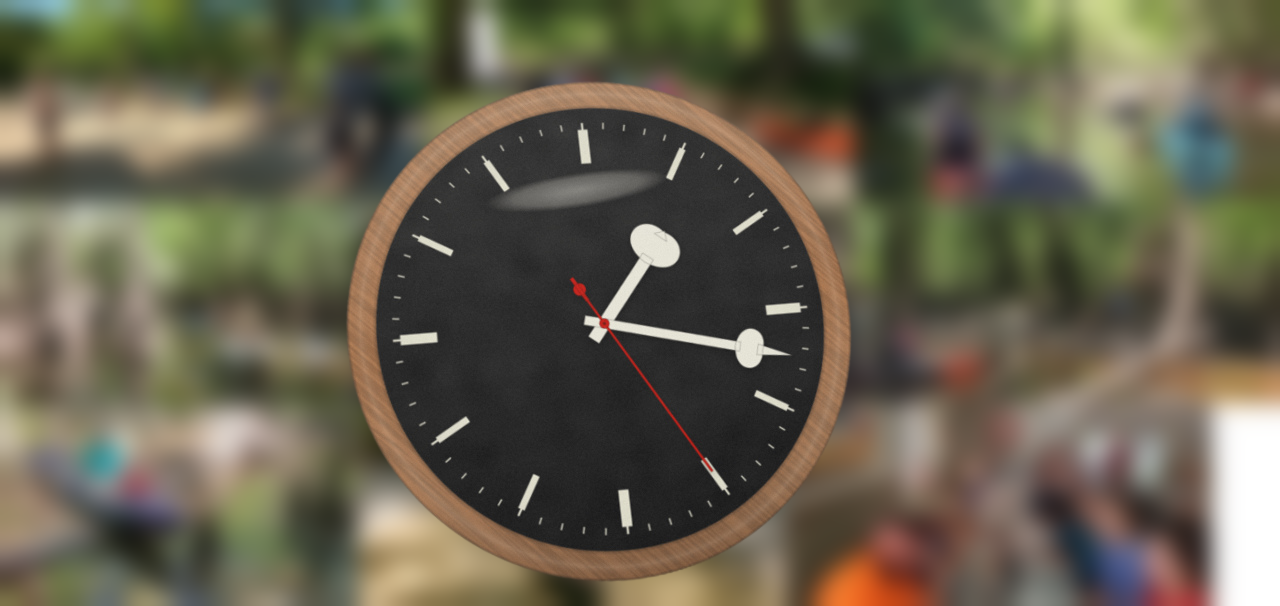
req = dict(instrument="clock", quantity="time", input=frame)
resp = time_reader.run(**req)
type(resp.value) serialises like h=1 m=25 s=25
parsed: h=1 m=17 s=25
